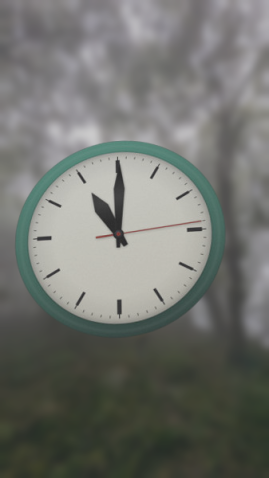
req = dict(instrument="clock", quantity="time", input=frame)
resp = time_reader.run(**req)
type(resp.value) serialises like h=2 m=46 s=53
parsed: h=11 m=0 s=14
